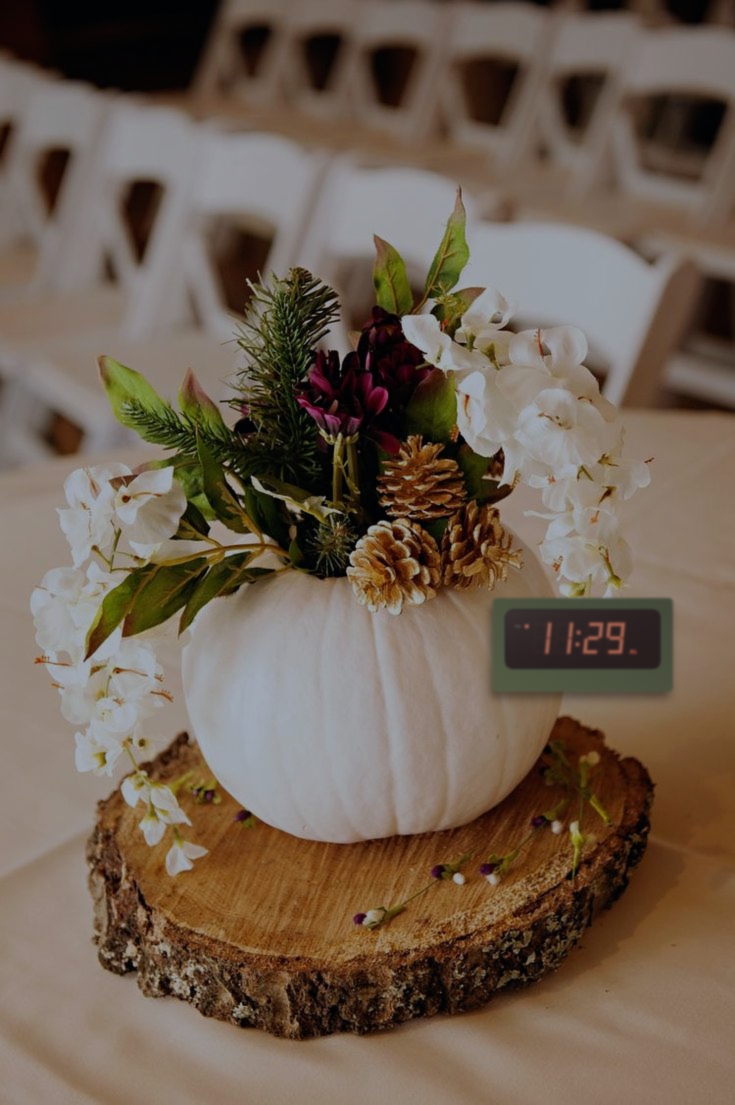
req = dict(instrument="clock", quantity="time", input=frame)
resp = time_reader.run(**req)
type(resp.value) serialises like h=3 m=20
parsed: h=11 m=29
